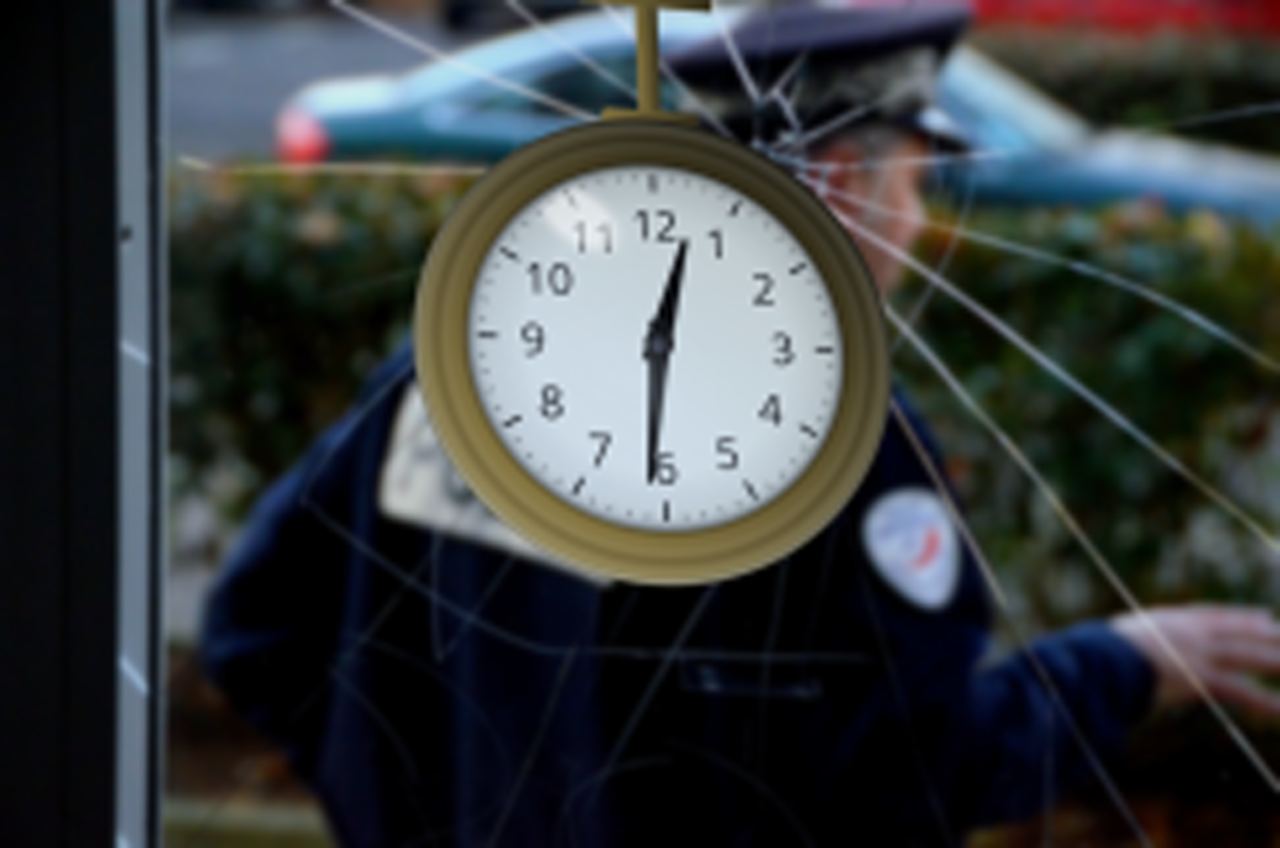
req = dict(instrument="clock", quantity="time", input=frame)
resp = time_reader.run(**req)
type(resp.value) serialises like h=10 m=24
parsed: h=12 m=31
